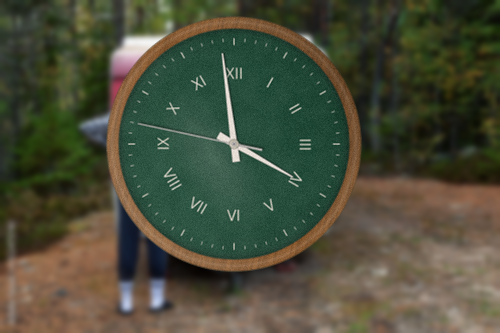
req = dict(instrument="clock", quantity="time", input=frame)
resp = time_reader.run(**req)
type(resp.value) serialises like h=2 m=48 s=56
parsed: h=3 m=58 s=47
